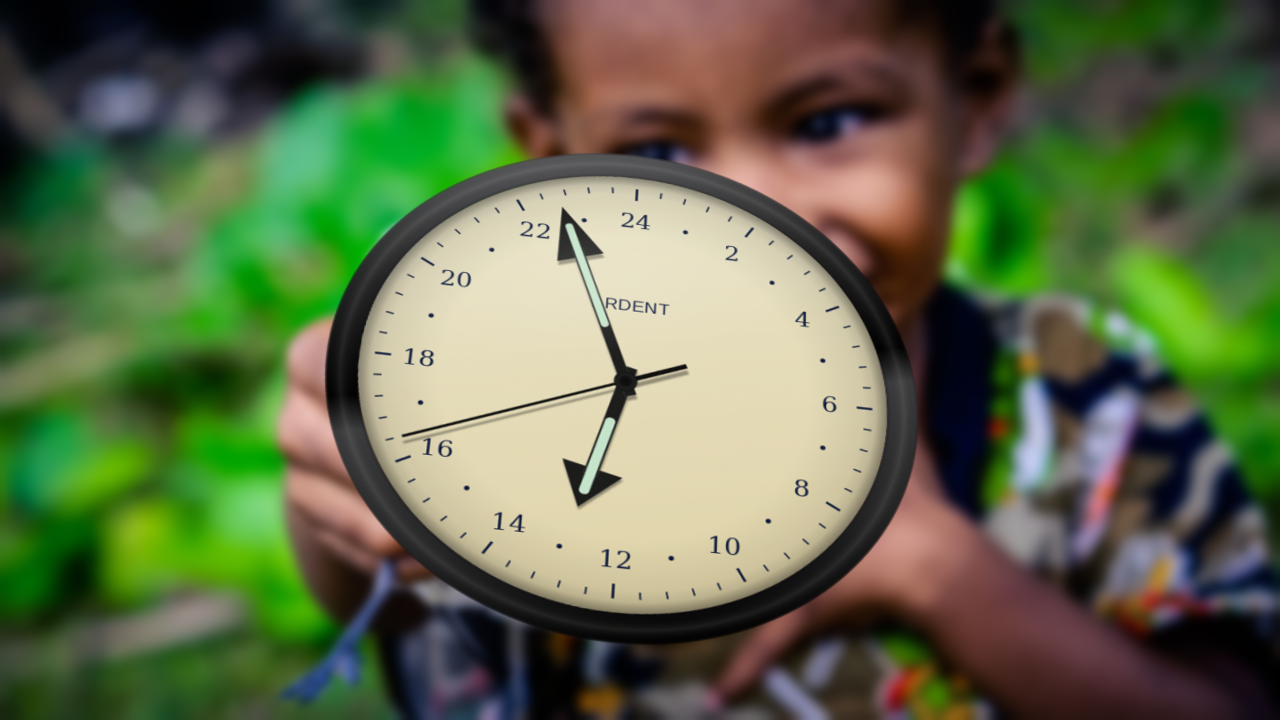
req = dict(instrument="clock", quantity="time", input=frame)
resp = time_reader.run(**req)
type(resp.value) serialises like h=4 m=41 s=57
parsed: h=12 m=56 s=41
